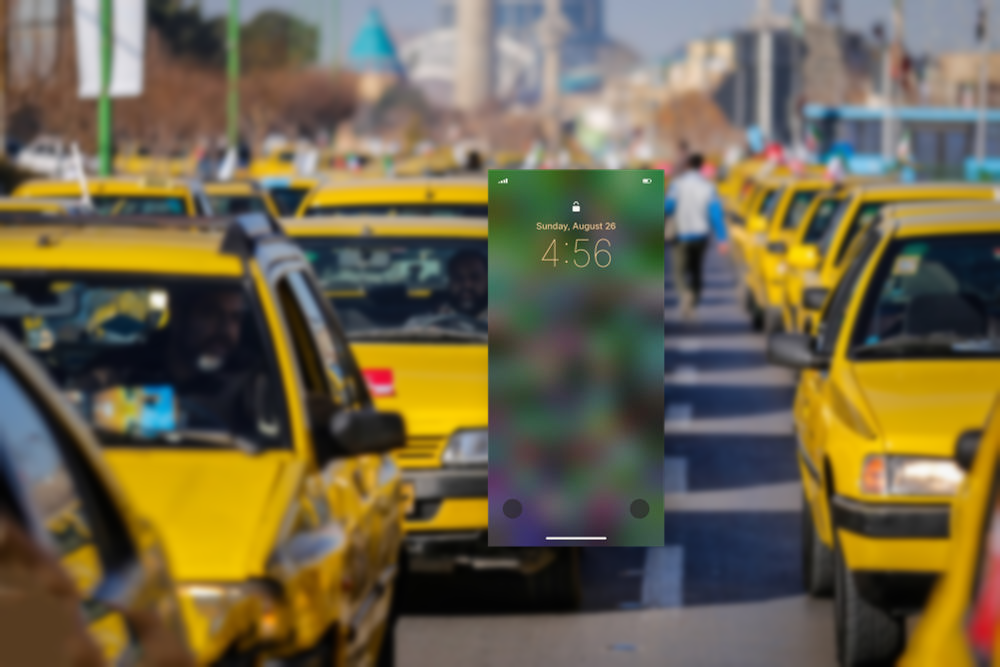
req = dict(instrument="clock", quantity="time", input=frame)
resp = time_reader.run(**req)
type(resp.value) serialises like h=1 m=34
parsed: h=4 m=56
